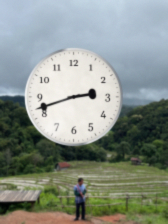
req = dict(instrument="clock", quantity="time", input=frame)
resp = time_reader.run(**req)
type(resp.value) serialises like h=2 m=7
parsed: h=2 m=42
